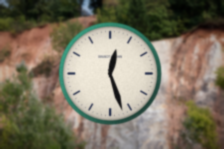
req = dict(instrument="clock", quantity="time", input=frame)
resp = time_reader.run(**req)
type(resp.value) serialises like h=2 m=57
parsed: h=12 m=27
